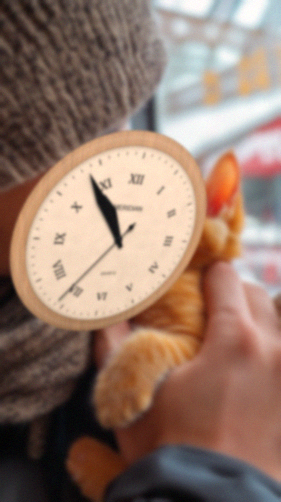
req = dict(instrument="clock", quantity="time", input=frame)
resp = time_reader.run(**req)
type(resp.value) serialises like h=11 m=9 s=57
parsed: h=10 m=53 s=36
